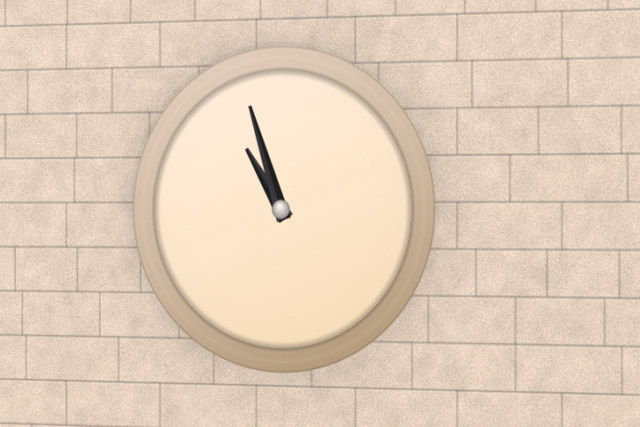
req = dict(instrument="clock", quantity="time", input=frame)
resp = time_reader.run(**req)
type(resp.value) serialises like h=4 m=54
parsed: h=10 m=57
